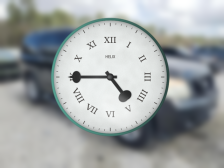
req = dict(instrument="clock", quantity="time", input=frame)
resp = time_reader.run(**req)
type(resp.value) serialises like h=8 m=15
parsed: h=4 m=45
